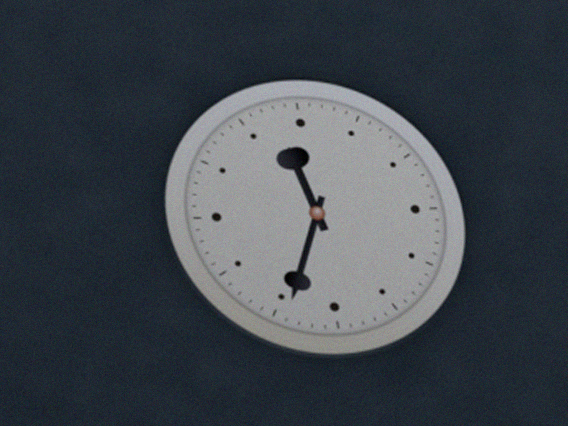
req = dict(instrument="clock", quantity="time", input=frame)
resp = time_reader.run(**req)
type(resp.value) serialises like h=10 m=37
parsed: h=11 m=34
